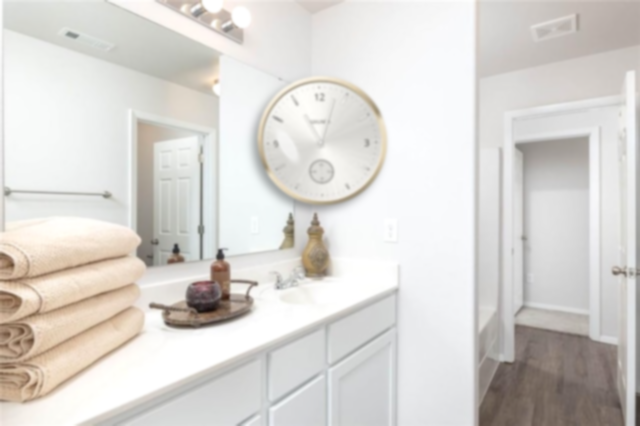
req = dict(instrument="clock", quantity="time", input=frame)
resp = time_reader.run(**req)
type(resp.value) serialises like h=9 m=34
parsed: h=11 m=3
